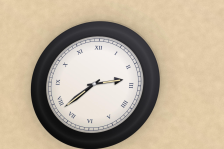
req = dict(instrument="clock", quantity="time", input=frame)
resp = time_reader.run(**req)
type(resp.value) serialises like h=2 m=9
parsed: h=2 m=38
